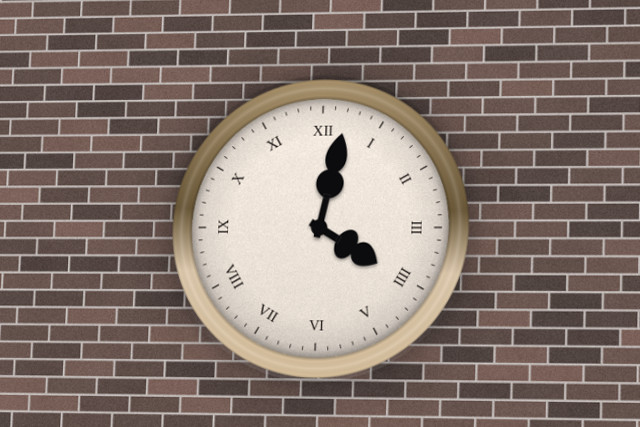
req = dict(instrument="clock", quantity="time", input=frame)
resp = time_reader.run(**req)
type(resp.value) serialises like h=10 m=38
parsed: h=4 m=2
